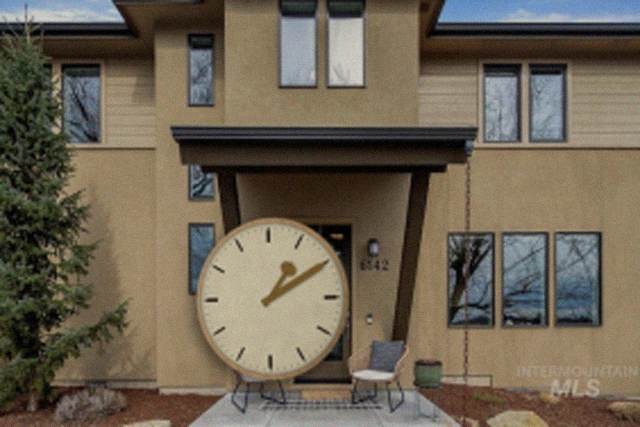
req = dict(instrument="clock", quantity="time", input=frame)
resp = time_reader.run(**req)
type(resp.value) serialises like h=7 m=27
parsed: h=1 m=10
